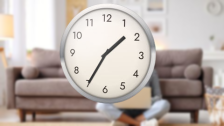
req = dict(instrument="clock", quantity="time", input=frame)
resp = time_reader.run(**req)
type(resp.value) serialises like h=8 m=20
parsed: h=1 m=35
